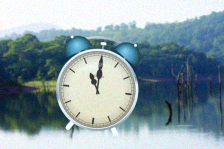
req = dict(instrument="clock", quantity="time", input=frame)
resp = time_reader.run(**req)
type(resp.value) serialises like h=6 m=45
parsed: h=11 m=0
